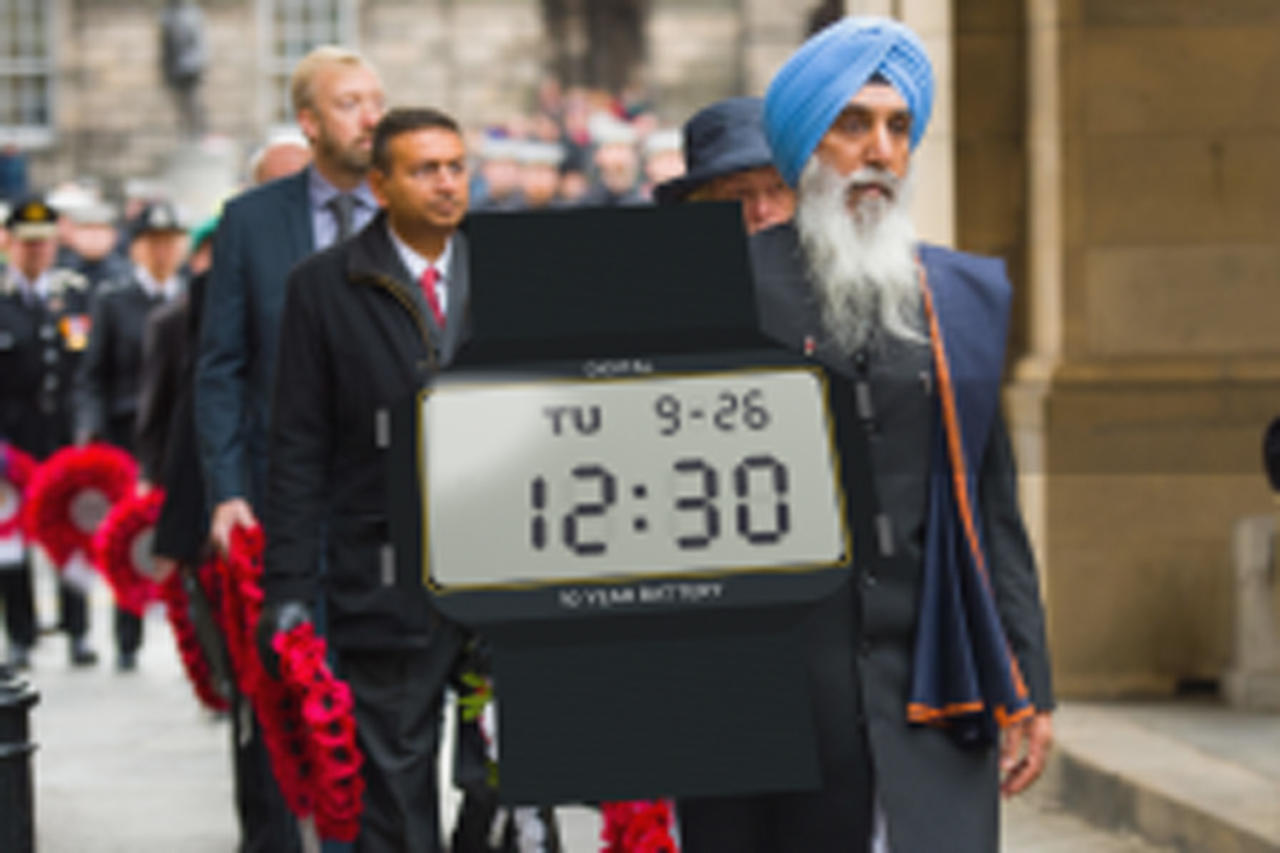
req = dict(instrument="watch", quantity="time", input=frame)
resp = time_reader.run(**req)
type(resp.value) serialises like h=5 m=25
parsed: h=12 m=30
